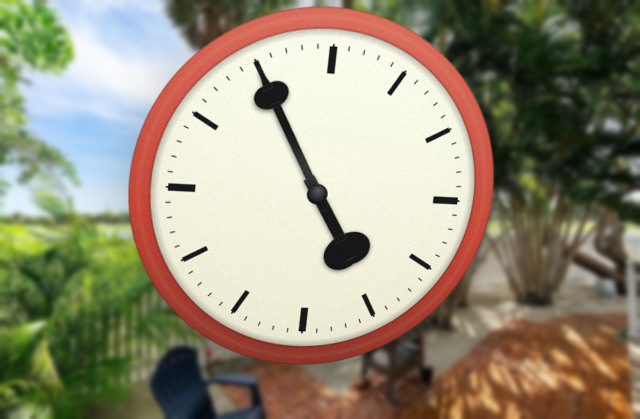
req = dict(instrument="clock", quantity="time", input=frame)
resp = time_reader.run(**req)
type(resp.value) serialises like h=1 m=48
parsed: h=4 m=55
